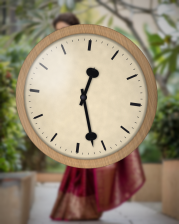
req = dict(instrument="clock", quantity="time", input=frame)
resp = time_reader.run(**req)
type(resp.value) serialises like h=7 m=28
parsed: h=12 m=27
